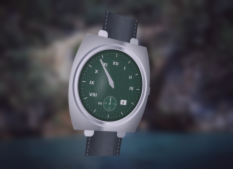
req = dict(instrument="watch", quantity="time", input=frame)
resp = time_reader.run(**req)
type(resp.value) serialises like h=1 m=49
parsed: h=10 m=54
